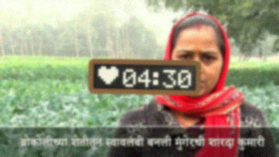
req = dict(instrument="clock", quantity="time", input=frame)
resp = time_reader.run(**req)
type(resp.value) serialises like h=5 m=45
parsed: h=4 m=30
